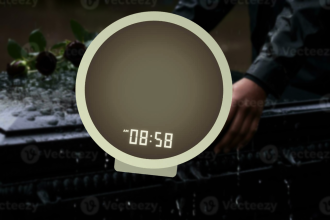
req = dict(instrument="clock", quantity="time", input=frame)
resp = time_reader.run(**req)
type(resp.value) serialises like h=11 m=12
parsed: h=8 m=58
